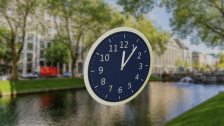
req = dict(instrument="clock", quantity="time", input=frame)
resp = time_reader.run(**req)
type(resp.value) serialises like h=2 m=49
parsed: h=12 m=6
